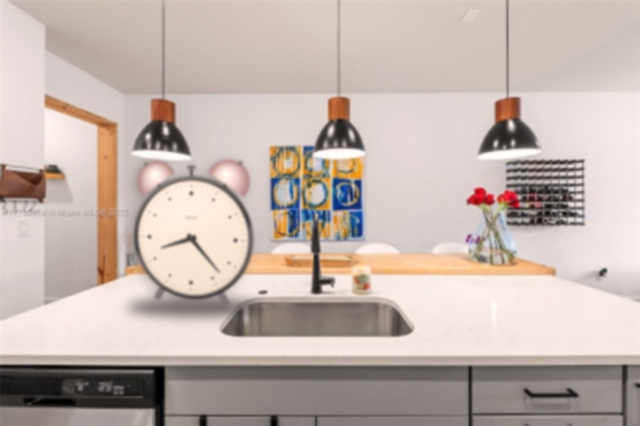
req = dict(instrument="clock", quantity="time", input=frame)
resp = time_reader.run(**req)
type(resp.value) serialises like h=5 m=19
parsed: h=8 m=23
